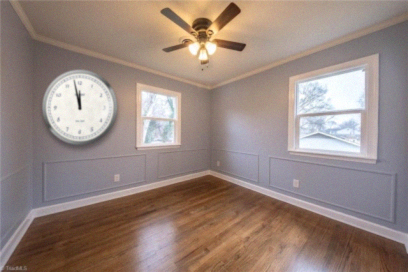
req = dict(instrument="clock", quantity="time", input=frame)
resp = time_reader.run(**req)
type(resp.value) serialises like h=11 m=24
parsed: h=11 m=58
